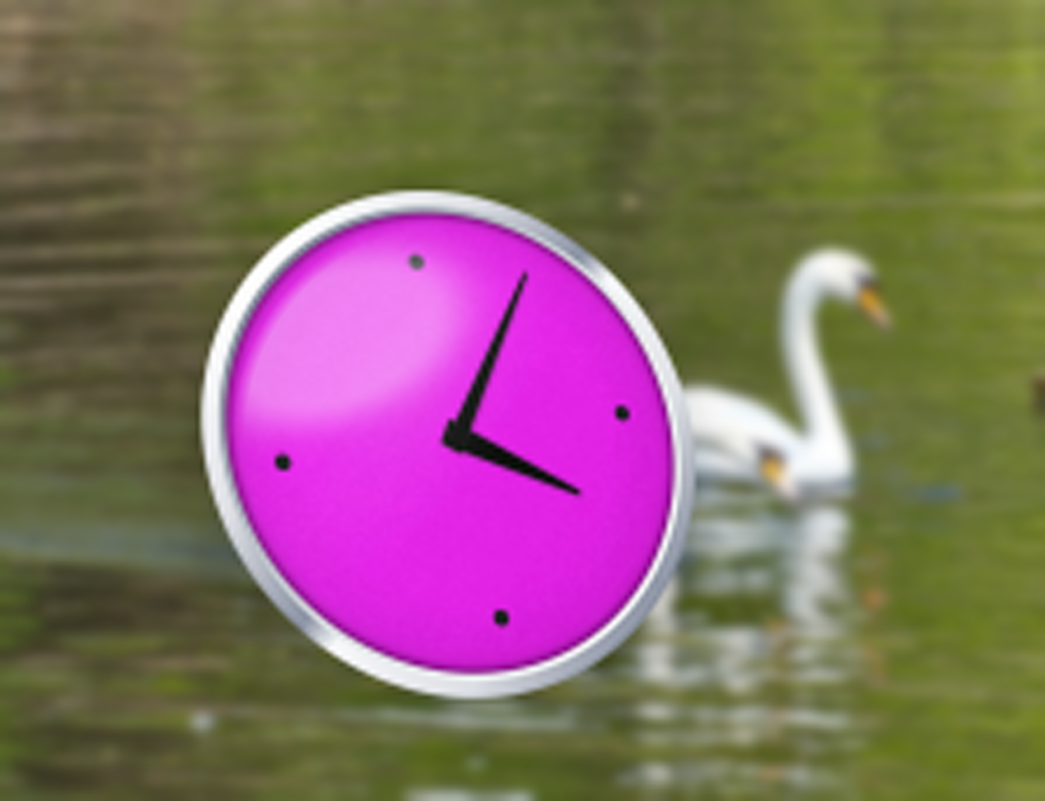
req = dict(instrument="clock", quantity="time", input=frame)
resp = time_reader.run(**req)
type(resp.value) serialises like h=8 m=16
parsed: h=4 m=6
